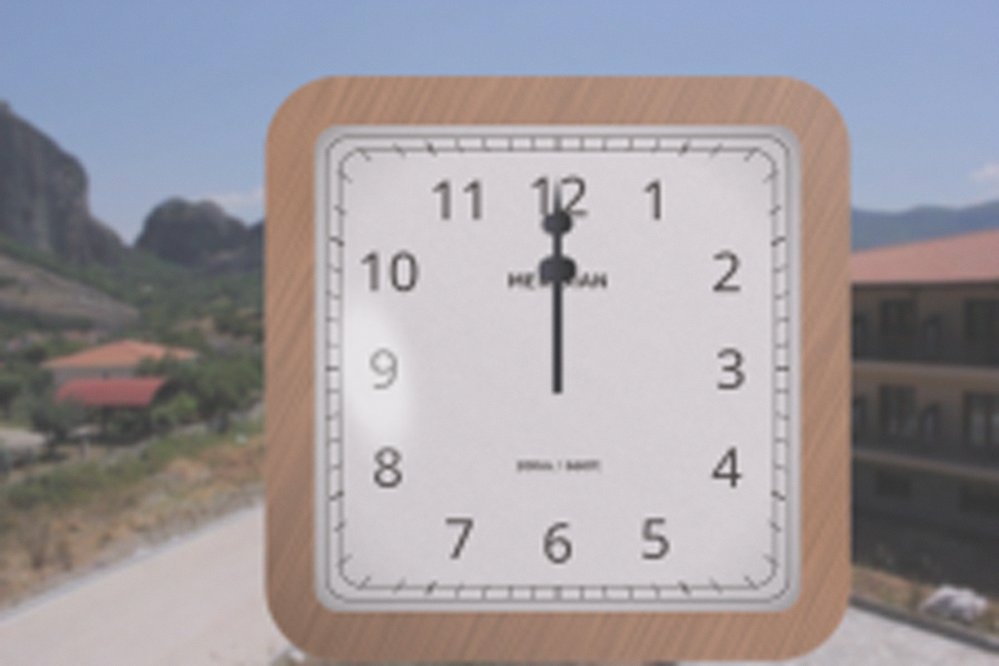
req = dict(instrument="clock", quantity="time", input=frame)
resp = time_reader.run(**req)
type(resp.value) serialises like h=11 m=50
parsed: h=12 m=0
